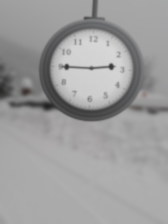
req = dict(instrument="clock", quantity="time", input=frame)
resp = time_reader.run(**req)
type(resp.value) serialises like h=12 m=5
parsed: h=2 m=45
